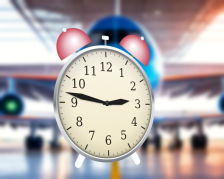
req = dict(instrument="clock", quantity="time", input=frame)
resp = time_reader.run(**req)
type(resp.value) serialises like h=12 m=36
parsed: h=2 m=47
